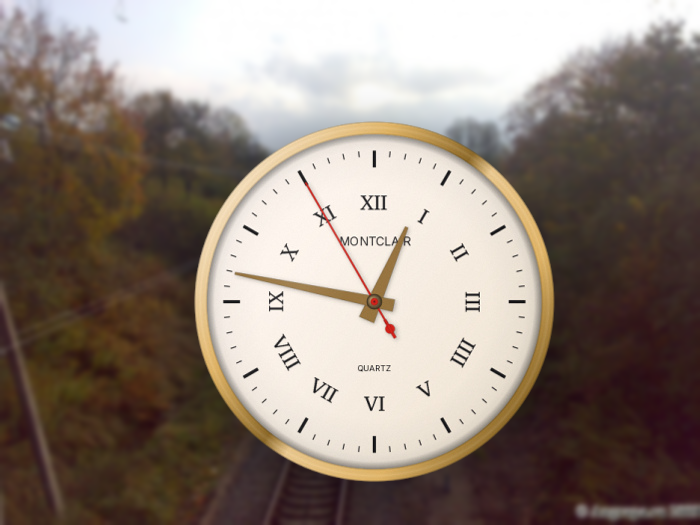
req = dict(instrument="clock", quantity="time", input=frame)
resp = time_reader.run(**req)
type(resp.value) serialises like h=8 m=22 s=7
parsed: h=12 m=46 s=55
